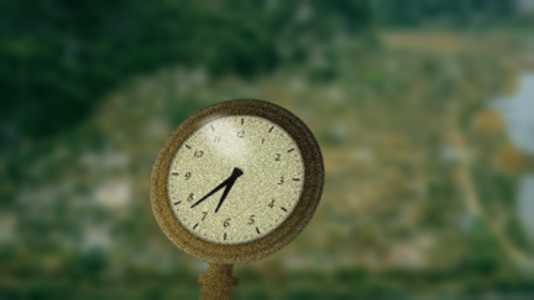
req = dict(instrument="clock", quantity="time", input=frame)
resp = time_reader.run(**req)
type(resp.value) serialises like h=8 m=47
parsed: h=6 m=38
